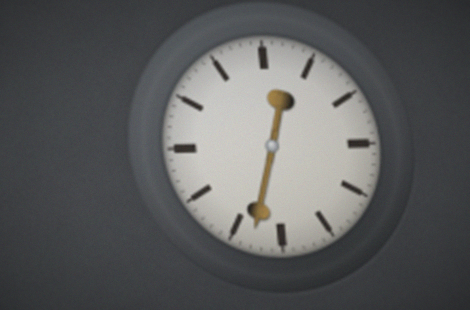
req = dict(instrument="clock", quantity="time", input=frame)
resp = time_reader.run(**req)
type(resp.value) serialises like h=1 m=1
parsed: h=12 m=33
